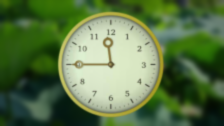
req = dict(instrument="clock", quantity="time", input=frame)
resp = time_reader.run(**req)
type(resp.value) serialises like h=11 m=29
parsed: h=11 m=45
